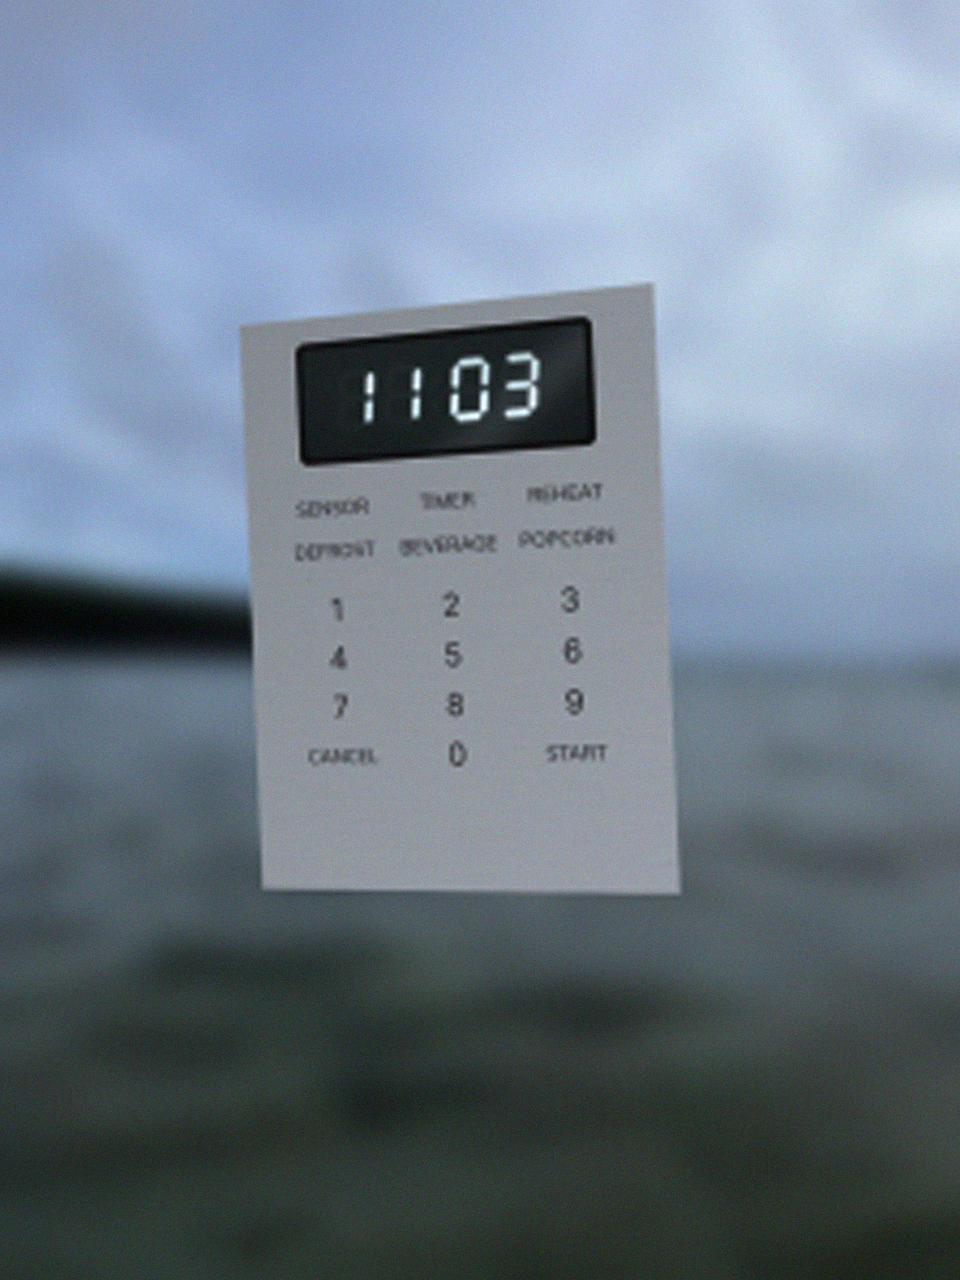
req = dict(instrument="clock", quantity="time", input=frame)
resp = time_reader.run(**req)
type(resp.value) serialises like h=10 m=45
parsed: h=11 m=3
